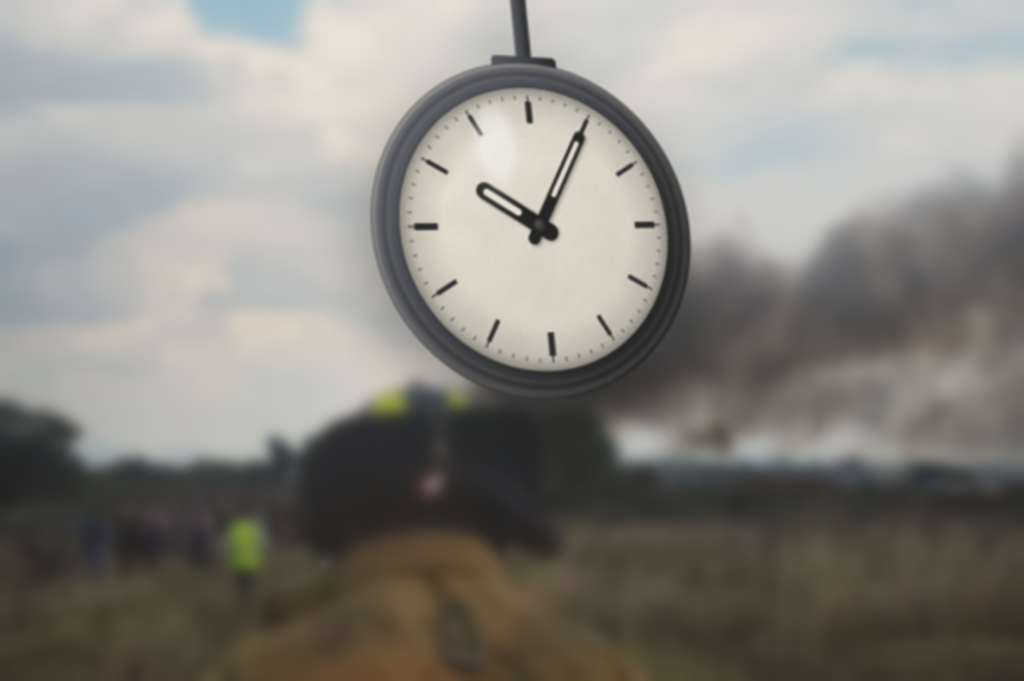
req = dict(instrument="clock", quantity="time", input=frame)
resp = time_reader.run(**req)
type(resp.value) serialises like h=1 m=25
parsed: h=10 m=5
